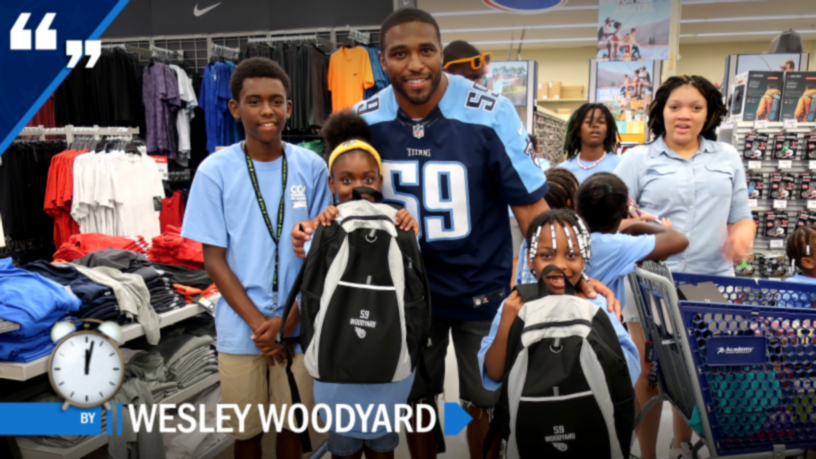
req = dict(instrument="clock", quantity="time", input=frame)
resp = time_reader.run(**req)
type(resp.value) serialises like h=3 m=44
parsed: h=12 m=2
